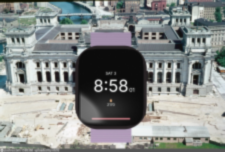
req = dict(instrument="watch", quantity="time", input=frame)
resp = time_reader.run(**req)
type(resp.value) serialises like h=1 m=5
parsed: h=8 m=58
